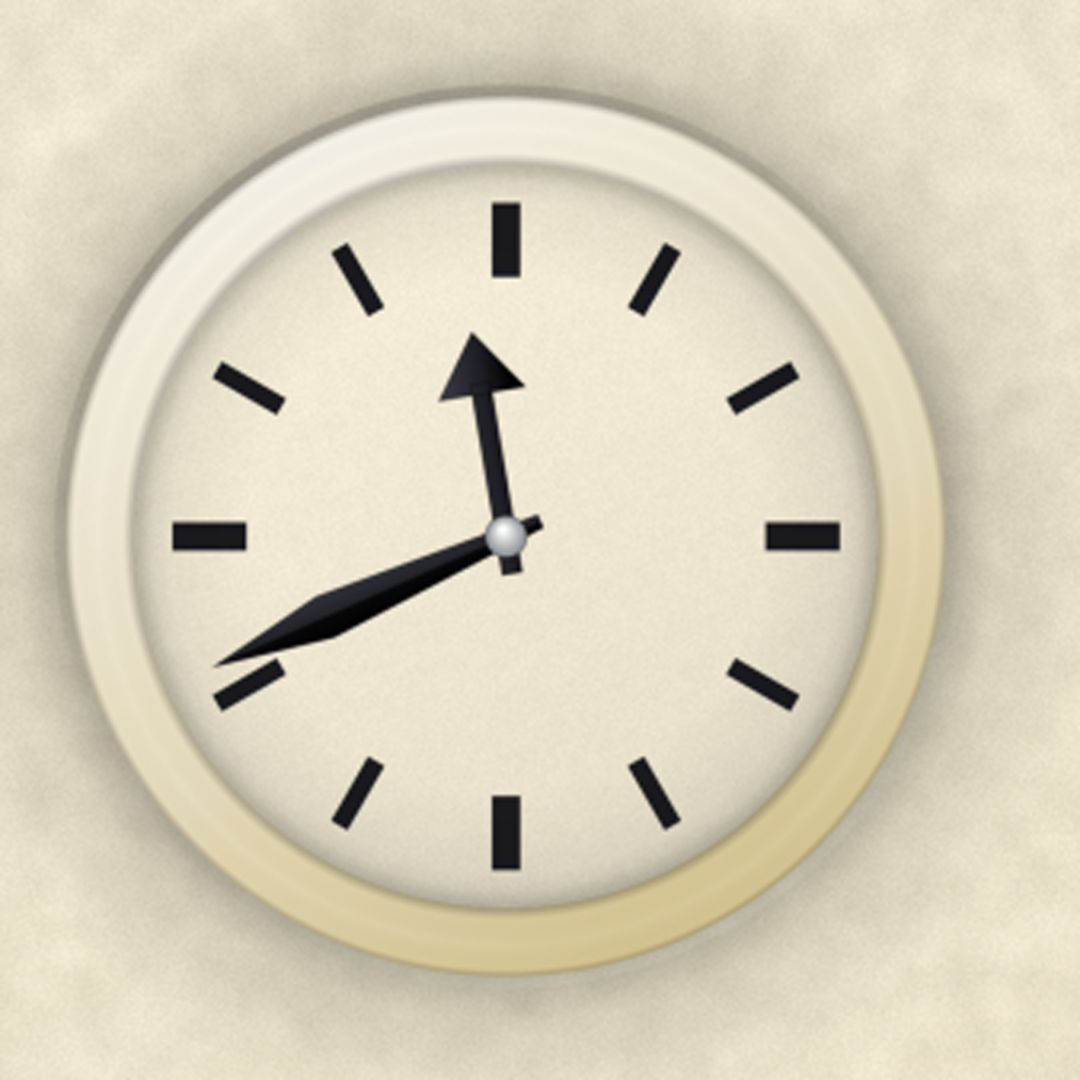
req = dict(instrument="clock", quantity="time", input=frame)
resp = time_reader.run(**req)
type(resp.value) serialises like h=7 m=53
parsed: h=11 m=41
